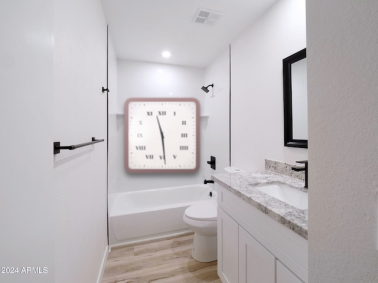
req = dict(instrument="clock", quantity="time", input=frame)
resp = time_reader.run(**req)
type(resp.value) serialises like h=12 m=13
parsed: h=11 m=29
